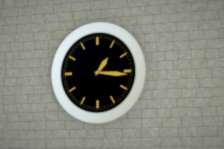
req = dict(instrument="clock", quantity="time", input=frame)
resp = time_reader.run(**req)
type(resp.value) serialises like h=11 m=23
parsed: h=1 m=16
